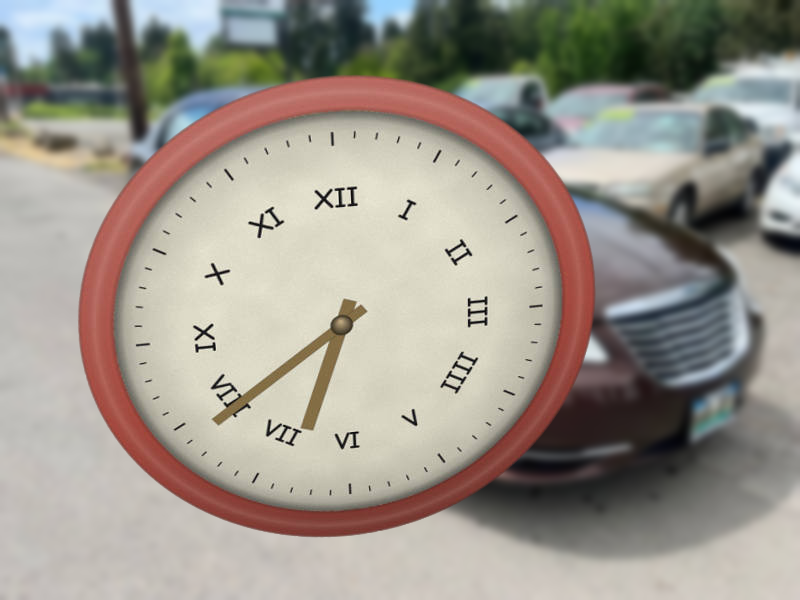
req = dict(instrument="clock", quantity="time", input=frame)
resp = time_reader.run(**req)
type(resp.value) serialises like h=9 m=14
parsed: h=6 m=39
